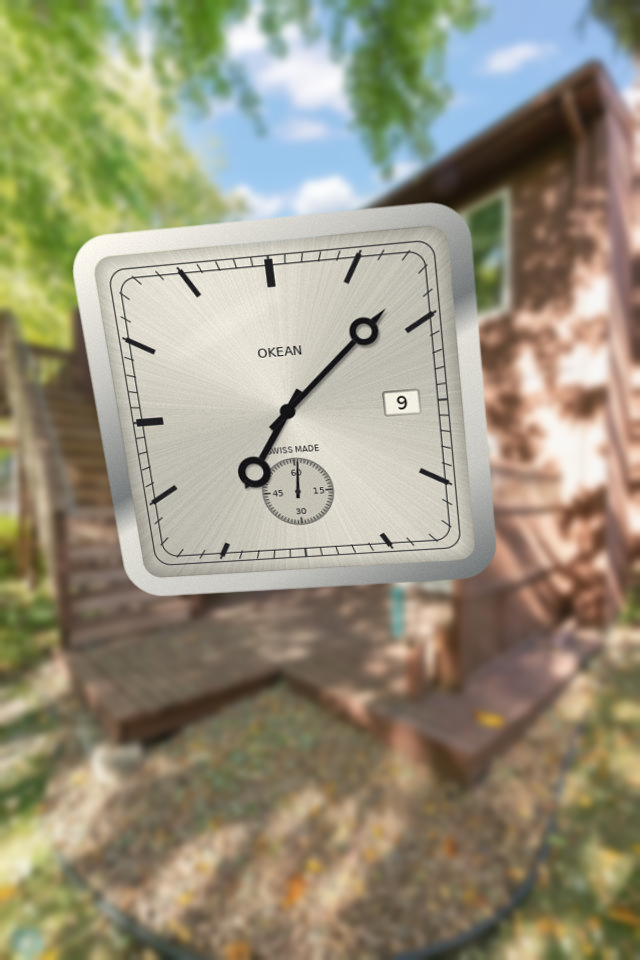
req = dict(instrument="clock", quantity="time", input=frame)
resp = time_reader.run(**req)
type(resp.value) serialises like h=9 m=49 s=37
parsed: h=7 m=8 s=1
